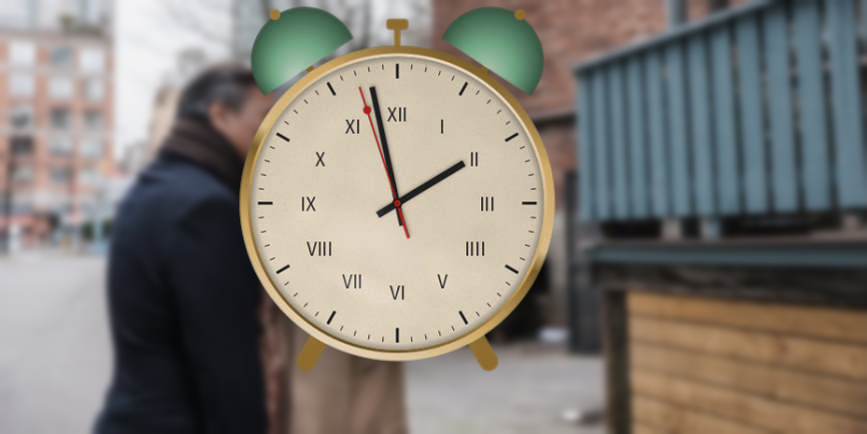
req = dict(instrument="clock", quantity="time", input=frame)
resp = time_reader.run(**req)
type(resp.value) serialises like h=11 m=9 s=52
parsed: h=1 m=57 s=57
